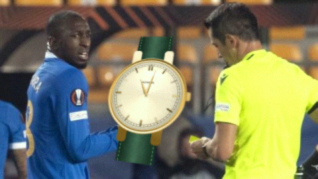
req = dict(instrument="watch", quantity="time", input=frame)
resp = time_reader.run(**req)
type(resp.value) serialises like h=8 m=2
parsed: h=11 m=2
